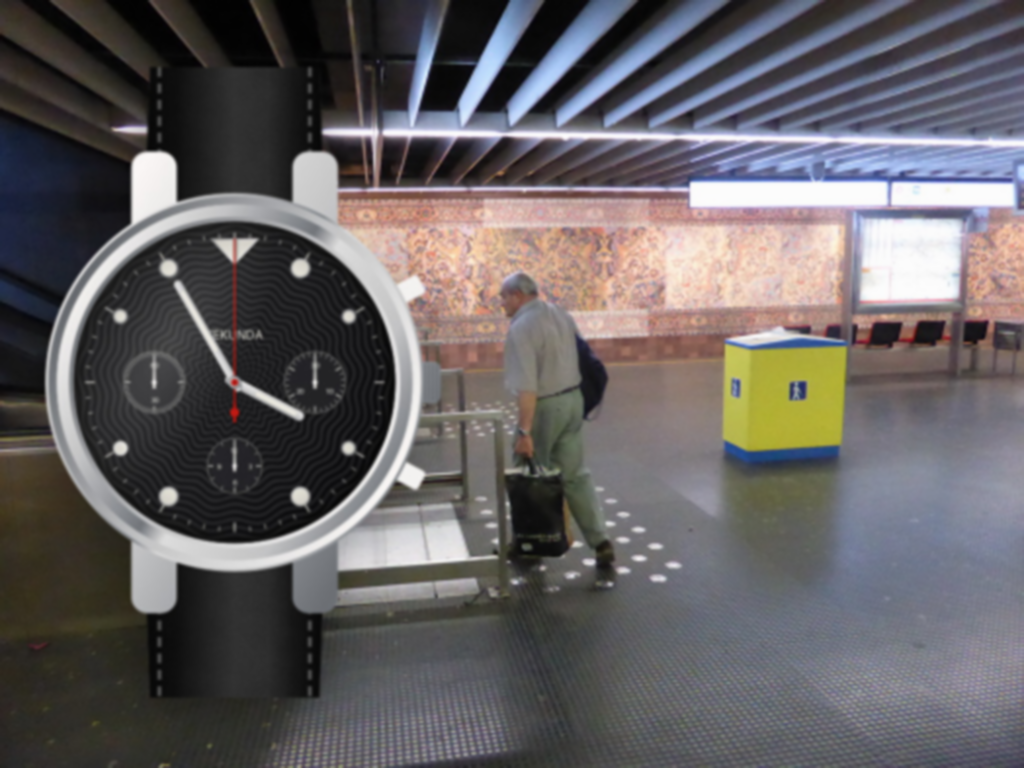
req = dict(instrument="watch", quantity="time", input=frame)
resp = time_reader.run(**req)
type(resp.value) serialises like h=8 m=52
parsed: h=3 m=55
